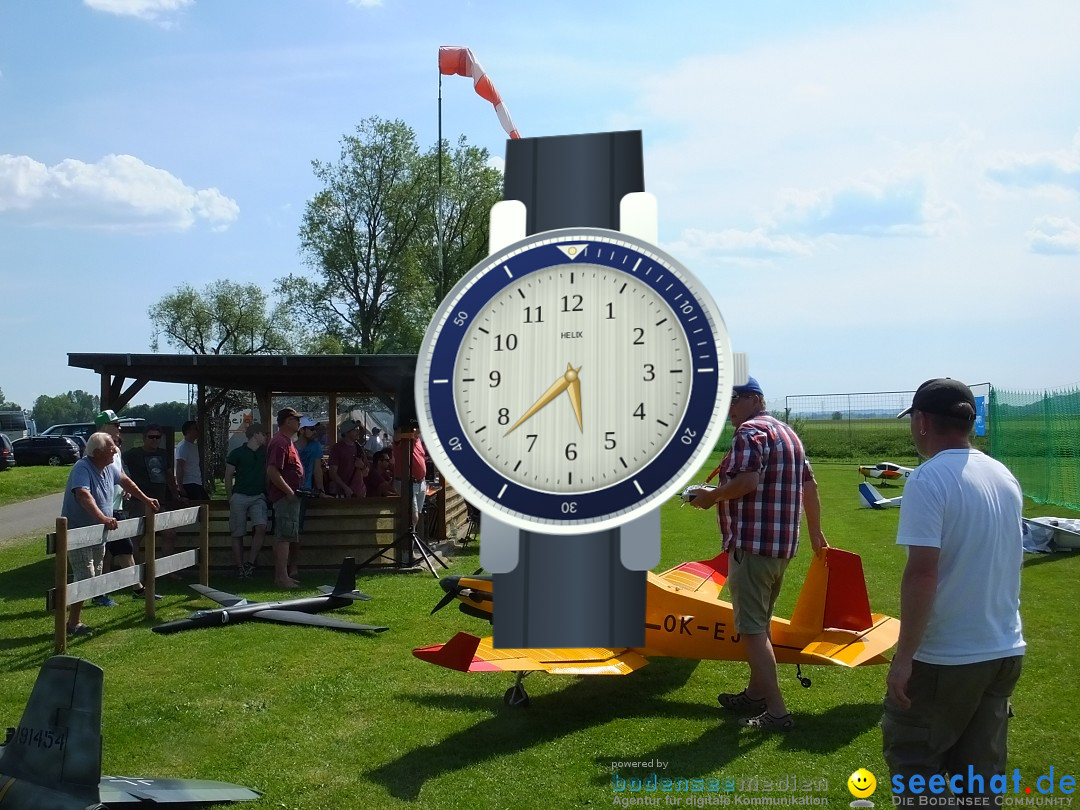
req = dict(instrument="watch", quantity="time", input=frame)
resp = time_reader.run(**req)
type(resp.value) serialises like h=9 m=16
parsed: h=5 m=38
